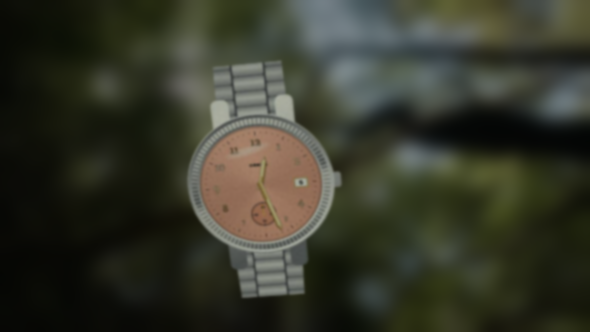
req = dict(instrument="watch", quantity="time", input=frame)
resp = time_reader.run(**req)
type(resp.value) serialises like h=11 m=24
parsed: h=12 m=27
